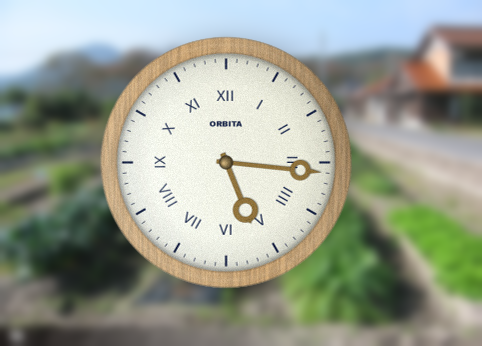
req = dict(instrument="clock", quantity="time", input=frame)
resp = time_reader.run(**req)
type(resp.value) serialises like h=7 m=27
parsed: h=5 m=16
